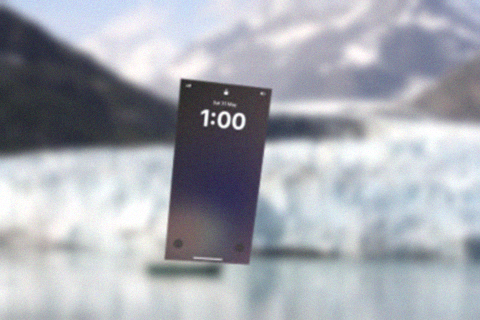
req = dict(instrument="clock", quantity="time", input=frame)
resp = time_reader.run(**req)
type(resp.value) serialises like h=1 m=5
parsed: h=1 m=0
